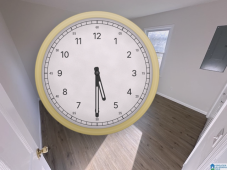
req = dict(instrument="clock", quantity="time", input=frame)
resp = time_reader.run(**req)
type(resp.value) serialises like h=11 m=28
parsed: h=5 m=30
